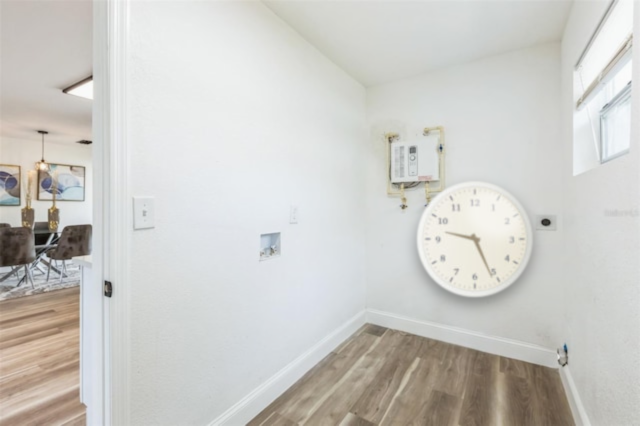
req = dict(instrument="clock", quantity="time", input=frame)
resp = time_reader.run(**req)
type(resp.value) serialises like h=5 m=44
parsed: h=9 m=26
